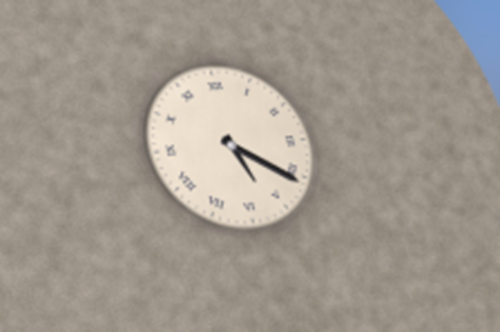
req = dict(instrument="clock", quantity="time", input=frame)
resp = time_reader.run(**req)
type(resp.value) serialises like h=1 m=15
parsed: h=5 m=21
